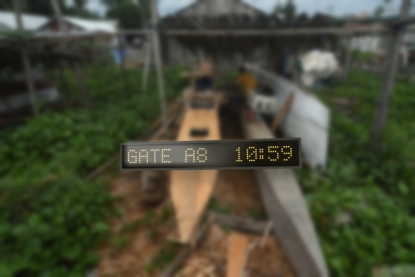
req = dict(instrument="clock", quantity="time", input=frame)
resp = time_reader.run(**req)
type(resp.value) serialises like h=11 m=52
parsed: h=10 m=59
